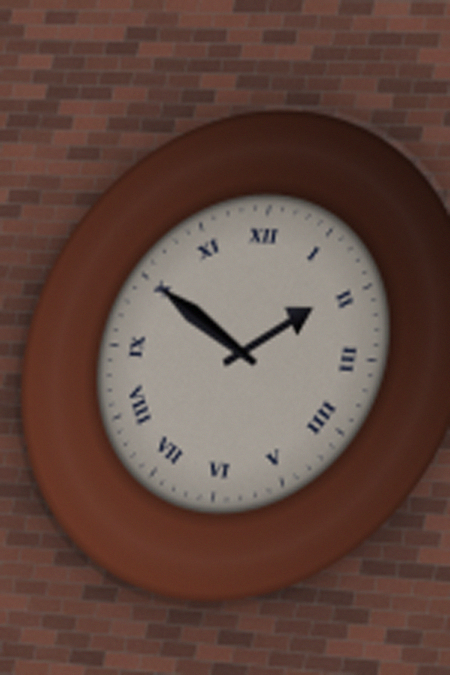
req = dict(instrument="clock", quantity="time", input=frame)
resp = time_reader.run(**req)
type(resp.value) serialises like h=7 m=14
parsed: h=1 m=50
